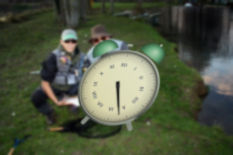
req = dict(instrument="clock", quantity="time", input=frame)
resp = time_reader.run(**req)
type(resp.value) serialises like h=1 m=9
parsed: h=5 m=27
